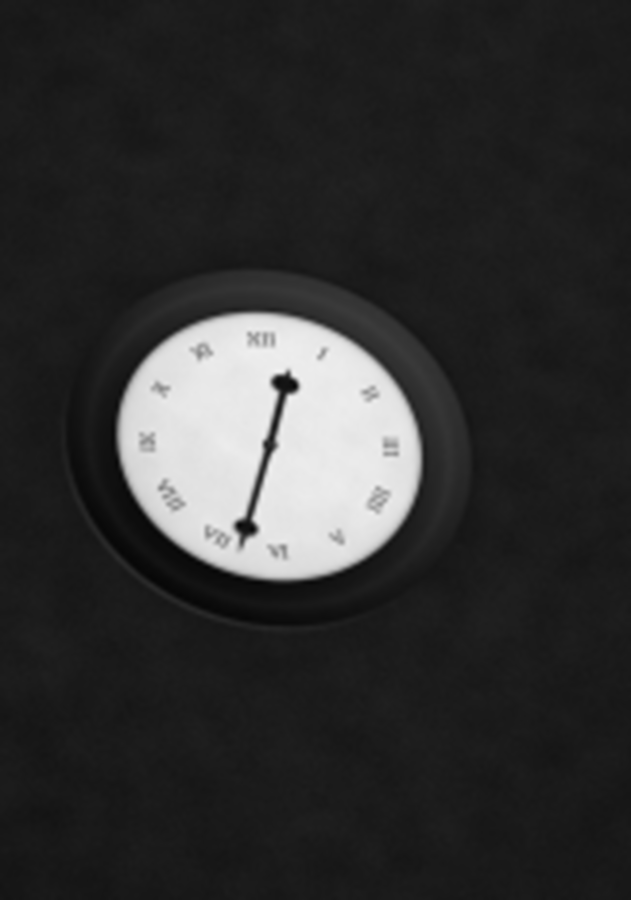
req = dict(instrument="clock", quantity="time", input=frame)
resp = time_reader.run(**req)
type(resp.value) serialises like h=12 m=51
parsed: h=12 m=33
